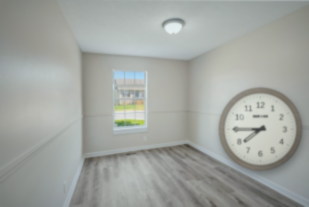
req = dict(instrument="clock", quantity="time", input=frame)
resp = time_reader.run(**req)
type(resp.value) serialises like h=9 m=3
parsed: h=7 m=45
